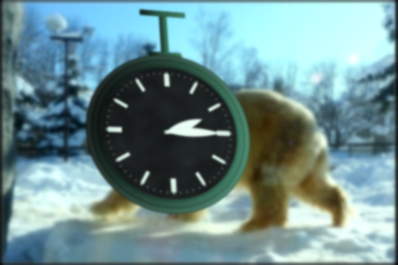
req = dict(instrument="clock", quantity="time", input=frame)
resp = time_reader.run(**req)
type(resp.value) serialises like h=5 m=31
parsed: h=2 m=15
